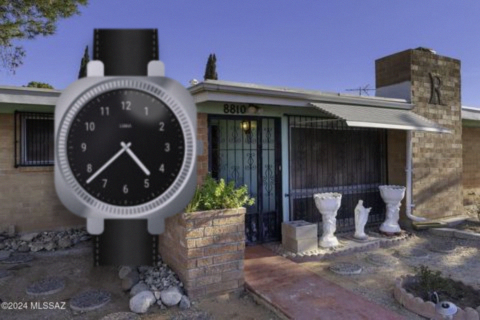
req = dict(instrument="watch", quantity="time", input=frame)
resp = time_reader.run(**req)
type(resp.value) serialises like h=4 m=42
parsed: h=4 m=38
